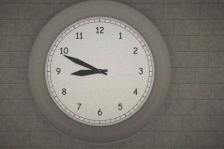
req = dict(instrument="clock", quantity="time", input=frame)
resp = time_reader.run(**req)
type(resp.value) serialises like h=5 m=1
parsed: h=8 m=49
